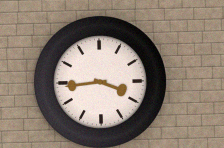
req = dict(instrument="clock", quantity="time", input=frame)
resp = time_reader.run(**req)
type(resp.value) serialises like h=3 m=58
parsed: h=3 m=44
